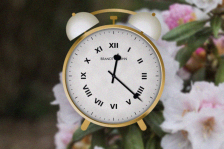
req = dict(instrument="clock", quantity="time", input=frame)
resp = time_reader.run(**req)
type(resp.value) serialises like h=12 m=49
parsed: h=12 m=22
